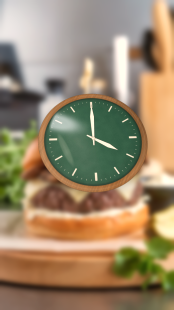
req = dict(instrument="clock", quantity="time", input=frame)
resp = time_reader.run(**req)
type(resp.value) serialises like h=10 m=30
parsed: h=4 m=0
